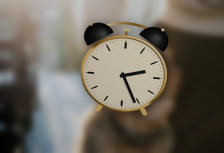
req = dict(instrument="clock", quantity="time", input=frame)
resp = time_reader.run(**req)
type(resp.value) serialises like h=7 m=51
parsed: h=2 m=26
